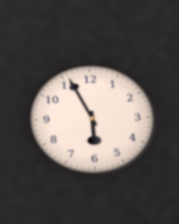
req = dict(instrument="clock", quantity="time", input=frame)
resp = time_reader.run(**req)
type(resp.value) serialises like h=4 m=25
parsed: h=5 m=56
